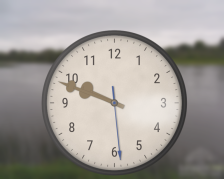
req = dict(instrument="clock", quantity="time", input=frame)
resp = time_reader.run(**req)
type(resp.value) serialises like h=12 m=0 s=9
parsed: h=9 m=48 s=29
